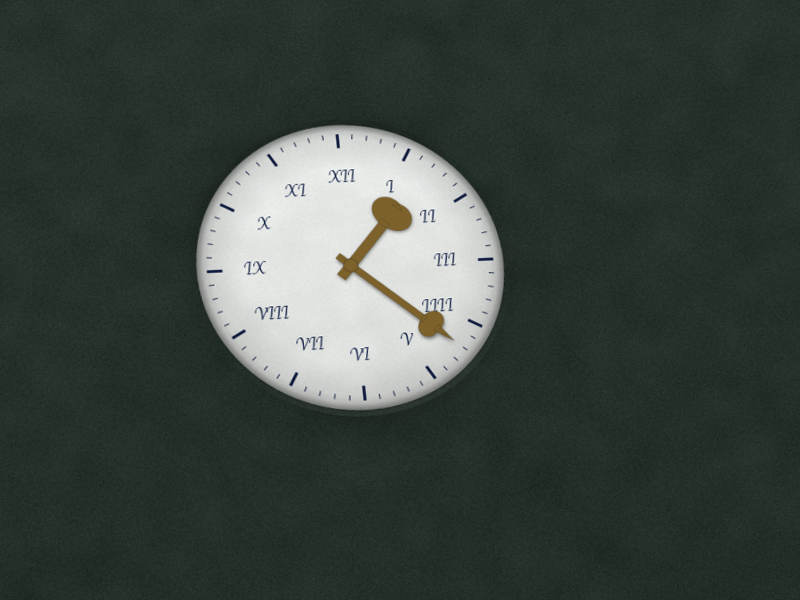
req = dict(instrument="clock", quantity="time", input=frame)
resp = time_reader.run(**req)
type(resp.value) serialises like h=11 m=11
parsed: h=1 m=22
